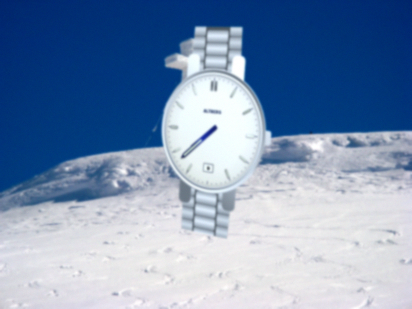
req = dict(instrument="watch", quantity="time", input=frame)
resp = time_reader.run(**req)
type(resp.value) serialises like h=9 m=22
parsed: h=7 m=38
